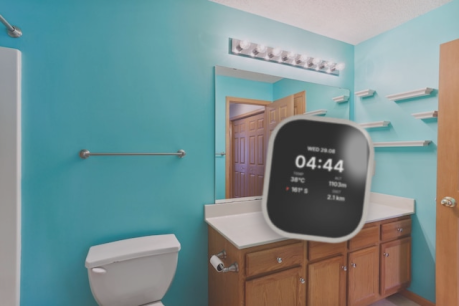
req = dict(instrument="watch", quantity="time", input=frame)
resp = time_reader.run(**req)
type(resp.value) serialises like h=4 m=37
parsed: h=4 m=44
